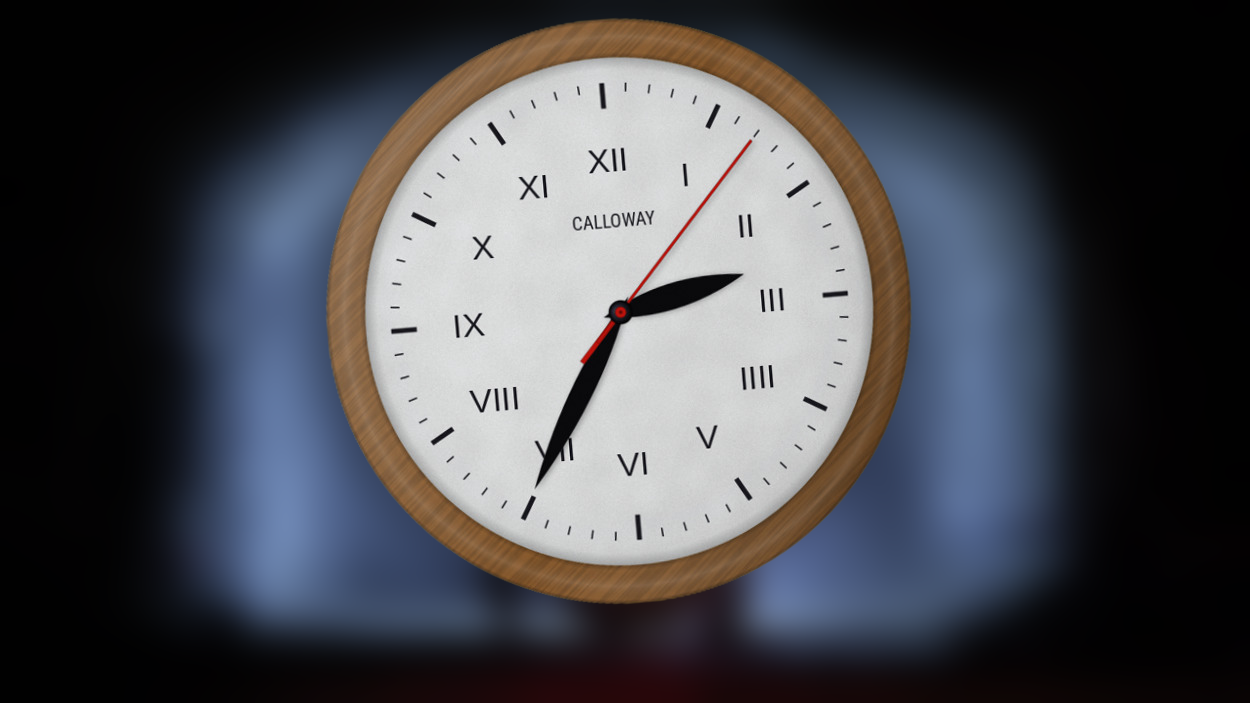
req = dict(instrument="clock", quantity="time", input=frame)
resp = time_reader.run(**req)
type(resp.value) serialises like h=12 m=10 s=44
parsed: h=2 m=35 s=7
